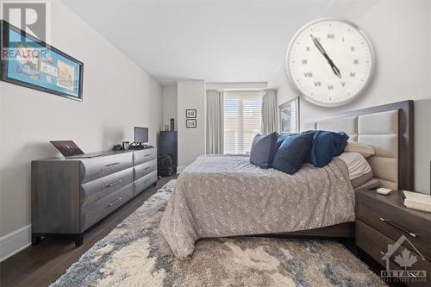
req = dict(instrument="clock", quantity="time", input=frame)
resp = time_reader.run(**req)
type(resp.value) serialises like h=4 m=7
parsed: h=4 m=54
